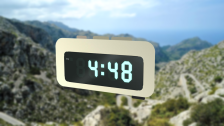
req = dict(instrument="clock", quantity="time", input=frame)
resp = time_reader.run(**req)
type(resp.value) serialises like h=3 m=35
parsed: h=4 m=48
